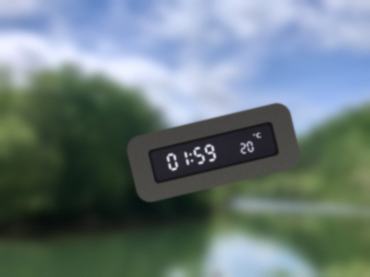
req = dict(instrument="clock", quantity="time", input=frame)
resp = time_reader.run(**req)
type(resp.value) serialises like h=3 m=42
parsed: h=1 m=59
